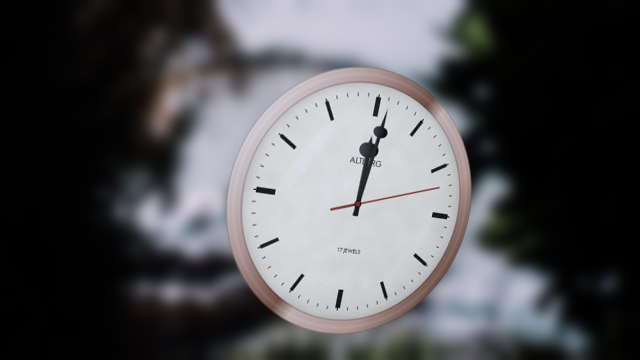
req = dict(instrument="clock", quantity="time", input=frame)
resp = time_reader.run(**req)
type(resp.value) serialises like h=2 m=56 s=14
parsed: h=12 m=1 s=12
